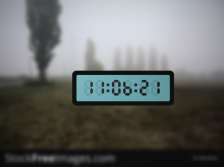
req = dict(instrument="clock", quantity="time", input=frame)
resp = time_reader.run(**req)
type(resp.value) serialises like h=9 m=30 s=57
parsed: h=11 m=6 s=21
